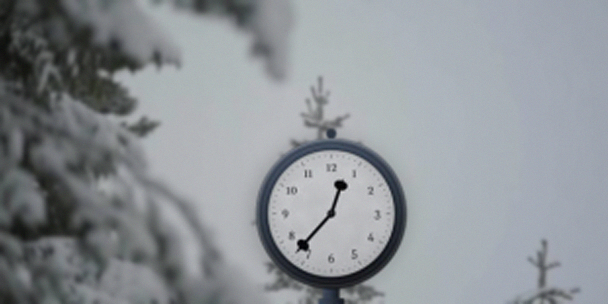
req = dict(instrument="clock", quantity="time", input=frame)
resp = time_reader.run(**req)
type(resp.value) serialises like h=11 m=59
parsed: h=12 m=37
